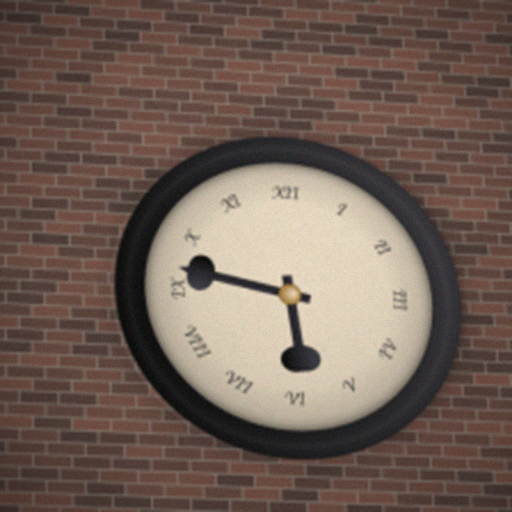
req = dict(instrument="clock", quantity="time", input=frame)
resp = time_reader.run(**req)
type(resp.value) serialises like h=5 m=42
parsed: h=5 m=47
